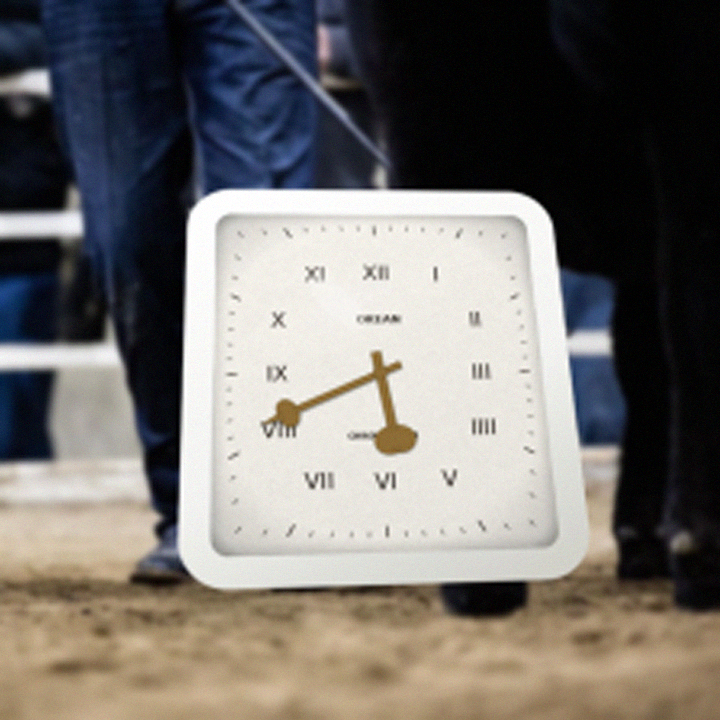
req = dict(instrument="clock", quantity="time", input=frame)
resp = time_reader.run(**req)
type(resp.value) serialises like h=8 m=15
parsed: h=5 m=41
